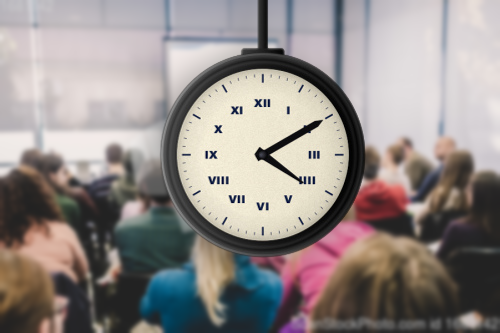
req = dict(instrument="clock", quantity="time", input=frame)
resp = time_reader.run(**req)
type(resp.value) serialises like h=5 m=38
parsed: h=4 m=10
